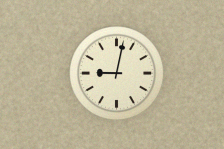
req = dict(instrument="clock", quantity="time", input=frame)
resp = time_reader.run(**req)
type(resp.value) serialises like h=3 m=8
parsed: h=9 m=2
